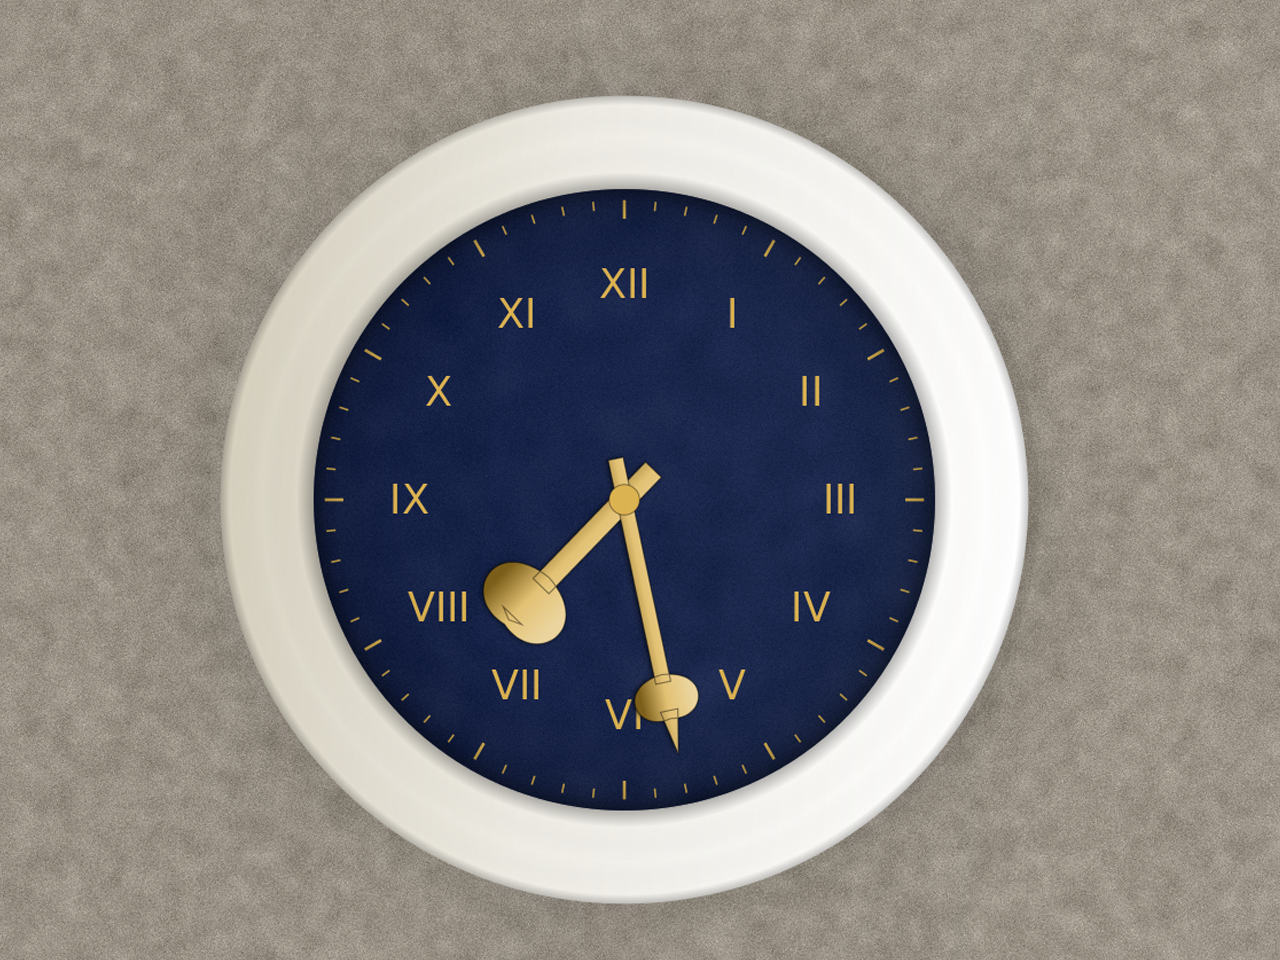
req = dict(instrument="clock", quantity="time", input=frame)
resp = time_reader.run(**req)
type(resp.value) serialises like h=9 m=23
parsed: h=7 m=28
